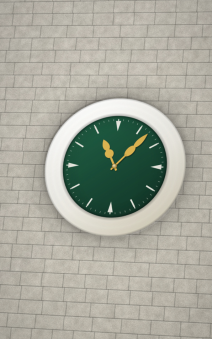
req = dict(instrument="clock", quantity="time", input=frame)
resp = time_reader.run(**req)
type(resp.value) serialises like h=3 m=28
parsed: h=11 m=7
